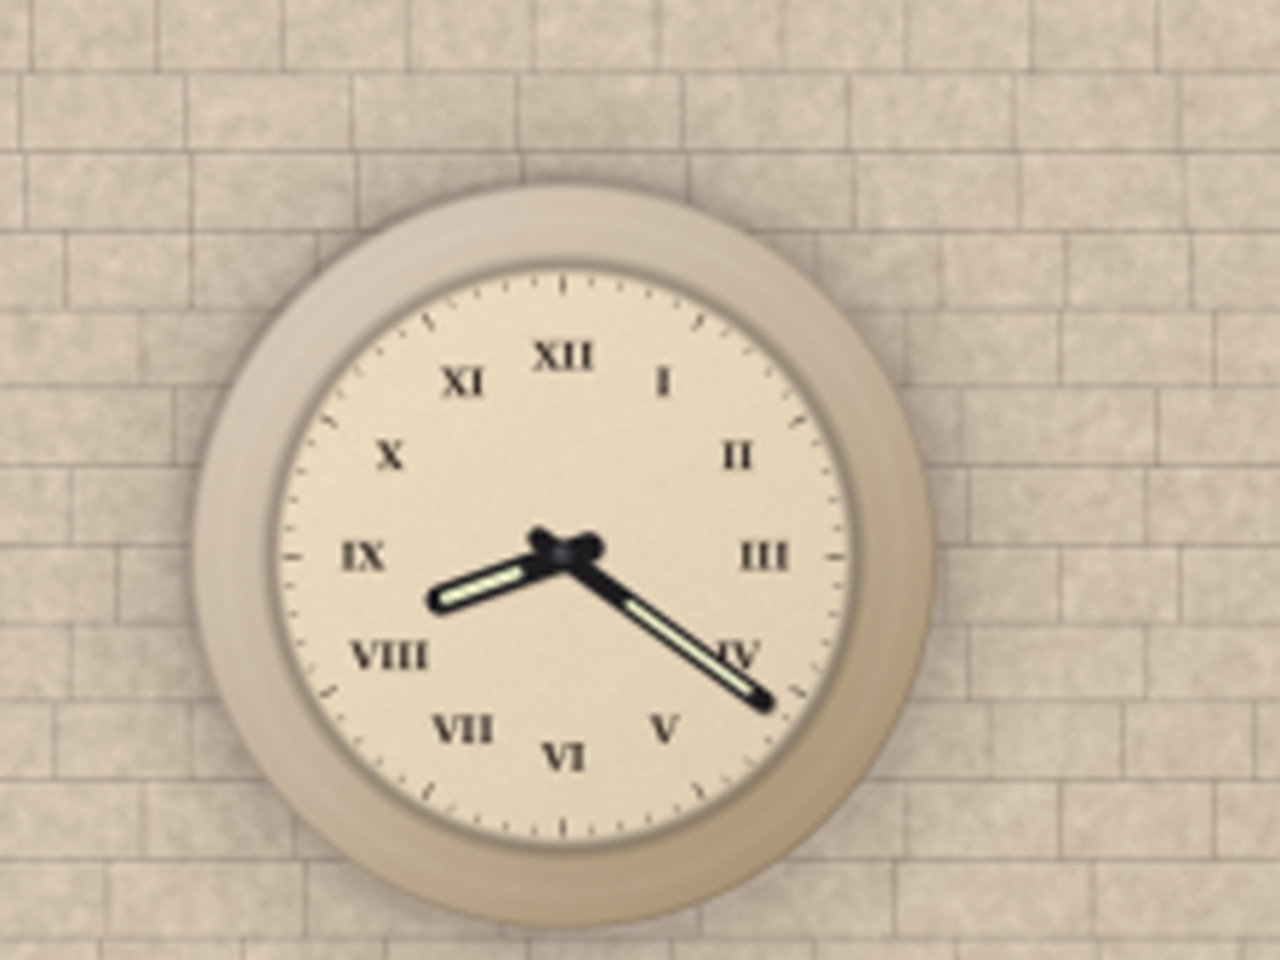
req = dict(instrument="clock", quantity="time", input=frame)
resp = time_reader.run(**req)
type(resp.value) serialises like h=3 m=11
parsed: h=8 m=21
